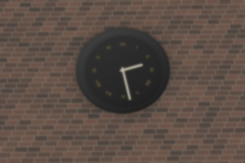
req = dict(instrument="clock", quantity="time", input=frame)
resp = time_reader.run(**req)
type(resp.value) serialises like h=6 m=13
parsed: h=2 m=28
